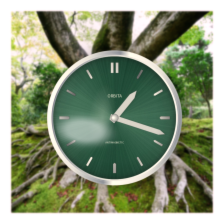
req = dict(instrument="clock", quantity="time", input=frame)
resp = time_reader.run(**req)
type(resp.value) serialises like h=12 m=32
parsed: h=1 m=18
